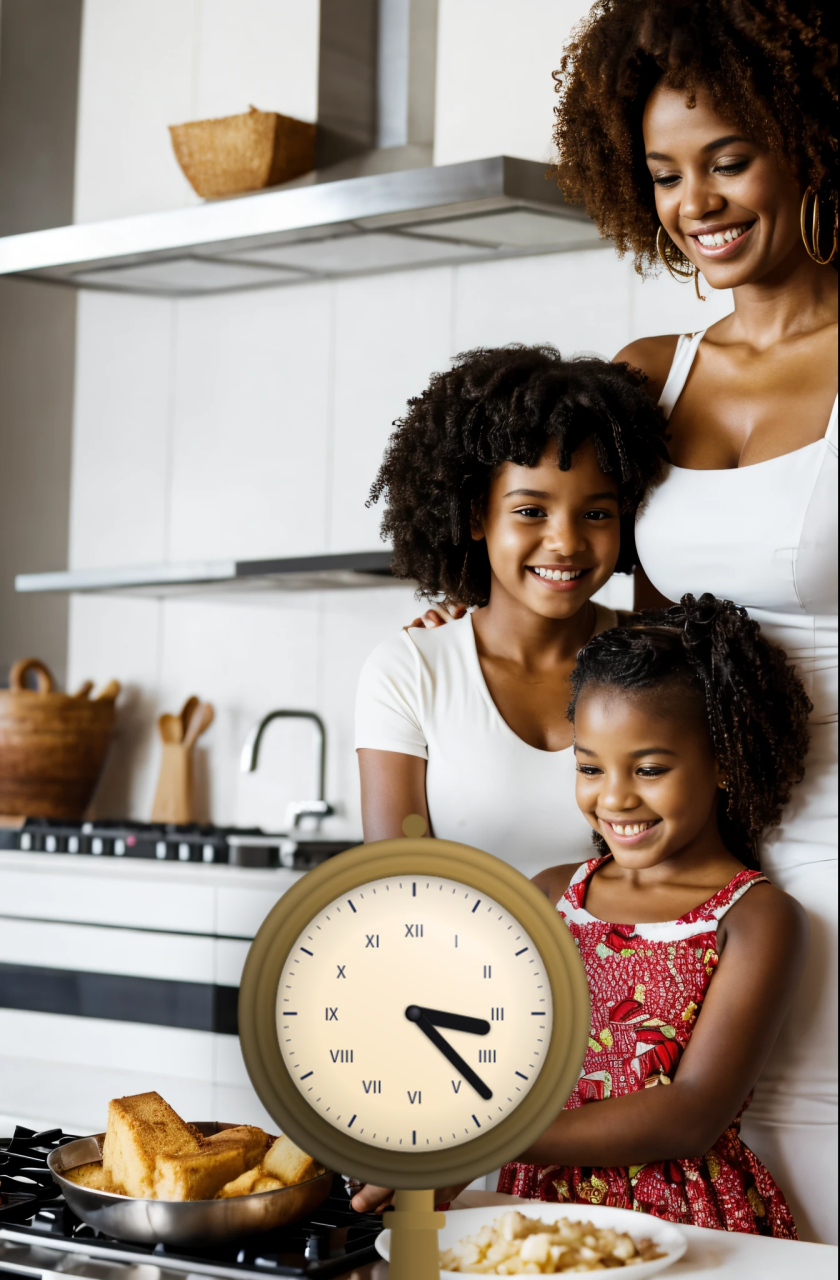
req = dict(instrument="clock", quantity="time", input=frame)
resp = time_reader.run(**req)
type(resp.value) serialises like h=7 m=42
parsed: h=3 m=23
